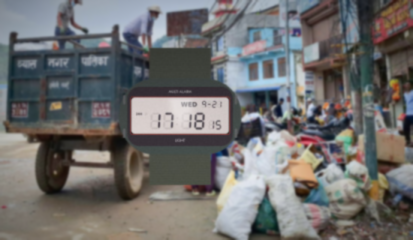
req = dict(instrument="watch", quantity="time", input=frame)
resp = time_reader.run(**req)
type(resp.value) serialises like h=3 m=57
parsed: h=17 m=18
